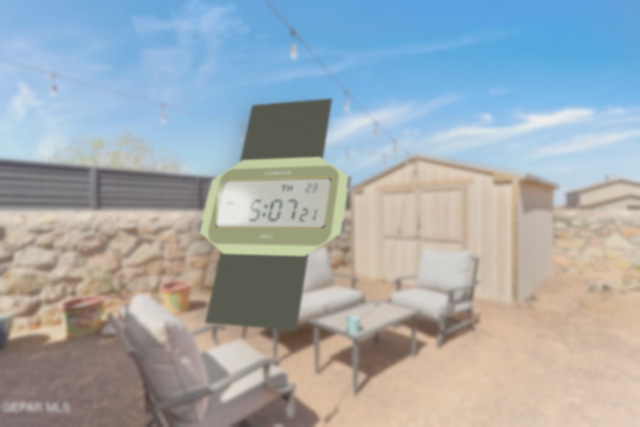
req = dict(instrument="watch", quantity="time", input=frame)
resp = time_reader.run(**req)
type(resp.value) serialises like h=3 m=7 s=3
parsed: h=5 m=7 s=21
